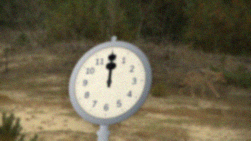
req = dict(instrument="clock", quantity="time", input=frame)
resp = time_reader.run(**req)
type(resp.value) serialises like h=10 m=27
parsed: h=12 m=0
